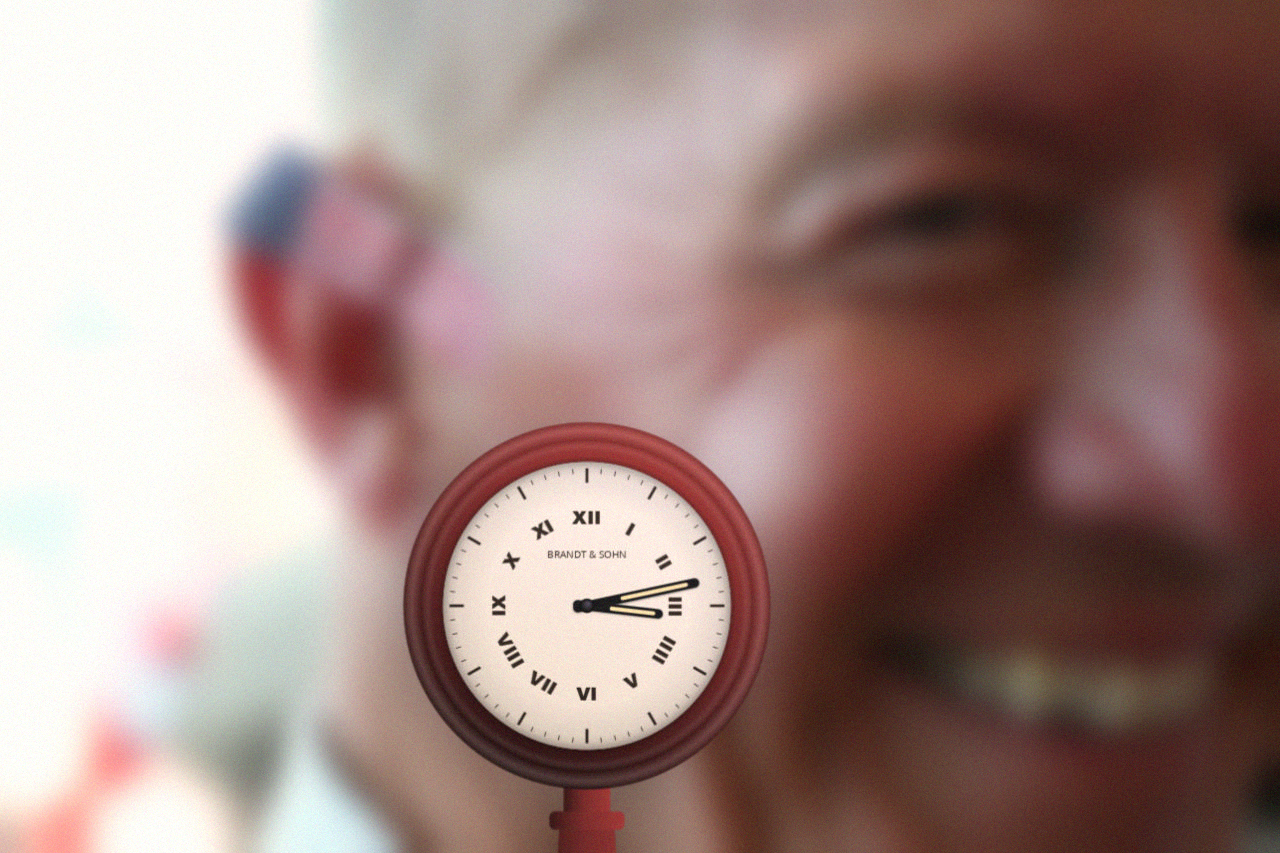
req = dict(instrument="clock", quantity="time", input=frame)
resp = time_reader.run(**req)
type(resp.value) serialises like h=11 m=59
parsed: h=3 m=13
